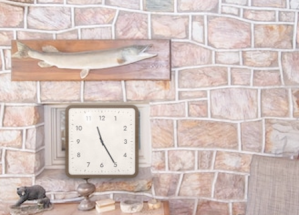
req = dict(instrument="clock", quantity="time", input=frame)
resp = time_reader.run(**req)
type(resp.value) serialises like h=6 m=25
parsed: h=11 m=25
